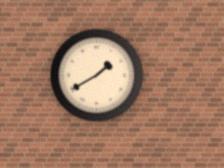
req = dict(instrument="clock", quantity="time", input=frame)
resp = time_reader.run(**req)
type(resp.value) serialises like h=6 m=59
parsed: h=1 m=40
